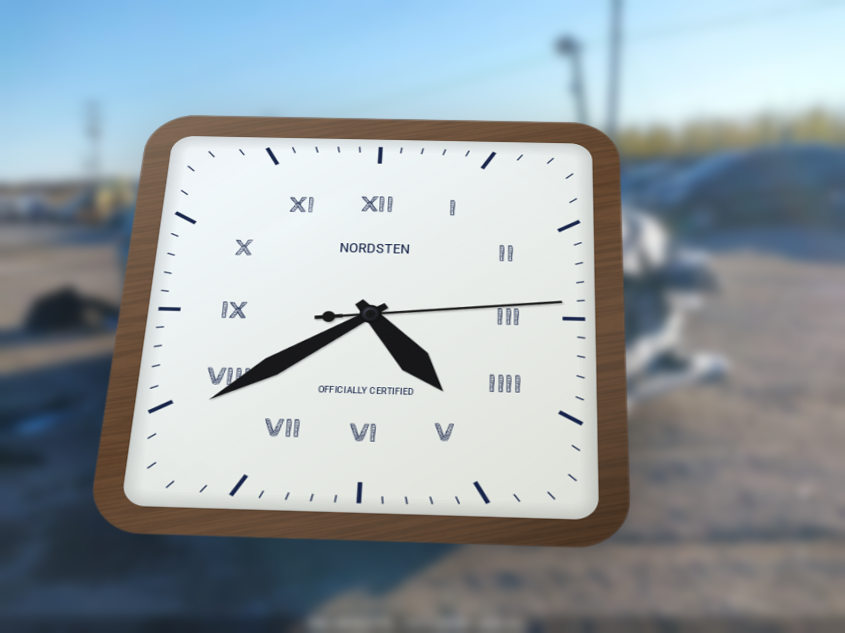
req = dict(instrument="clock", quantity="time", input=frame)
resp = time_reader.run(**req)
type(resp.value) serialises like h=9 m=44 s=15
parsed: h=4 m=39 s=14
